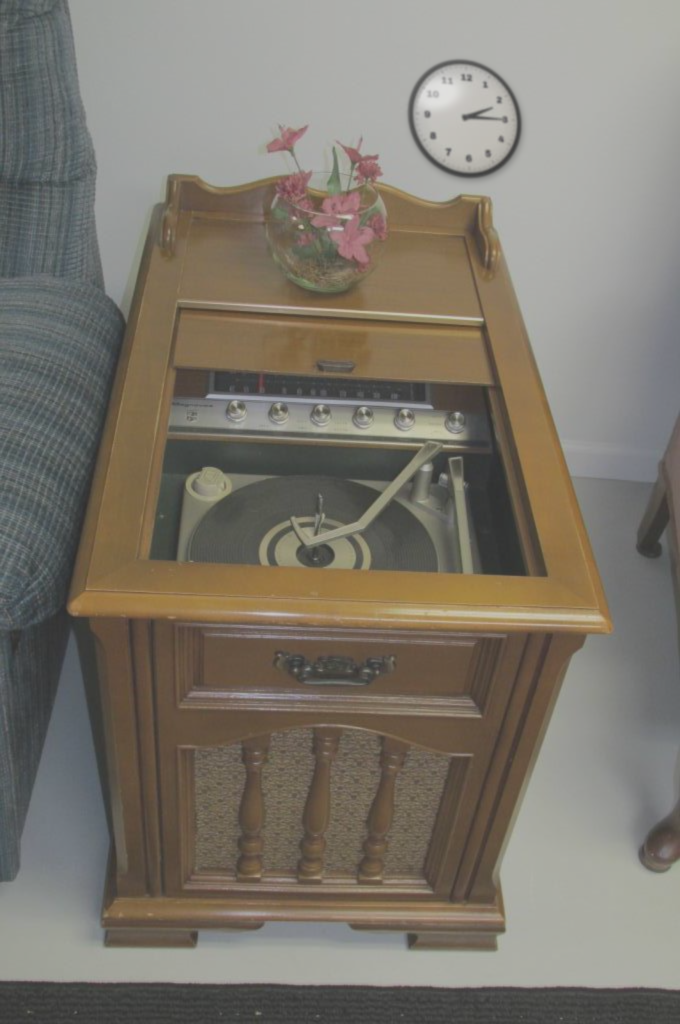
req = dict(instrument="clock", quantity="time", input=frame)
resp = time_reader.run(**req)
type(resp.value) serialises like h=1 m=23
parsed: h=2 m=15
